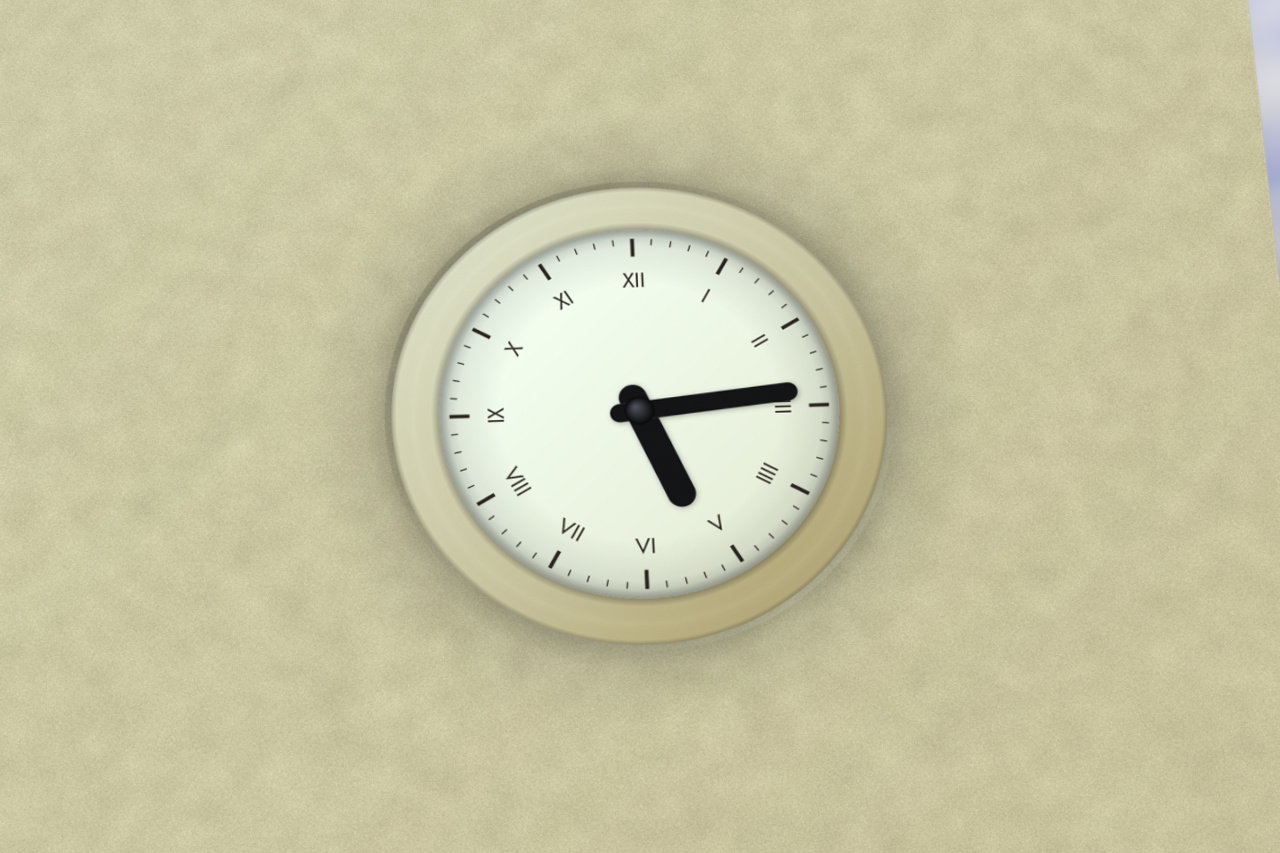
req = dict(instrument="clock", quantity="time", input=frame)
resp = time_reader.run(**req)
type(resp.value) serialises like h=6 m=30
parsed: h=5 m=14
